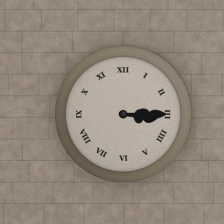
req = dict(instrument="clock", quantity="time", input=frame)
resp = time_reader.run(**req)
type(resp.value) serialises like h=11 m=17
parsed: h=3 m=15
